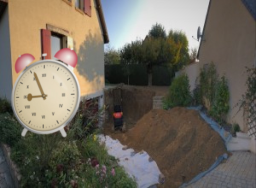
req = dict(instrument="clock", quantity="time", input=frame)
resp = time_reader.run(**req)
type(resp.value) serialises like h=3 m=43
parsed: h=8 m=56
